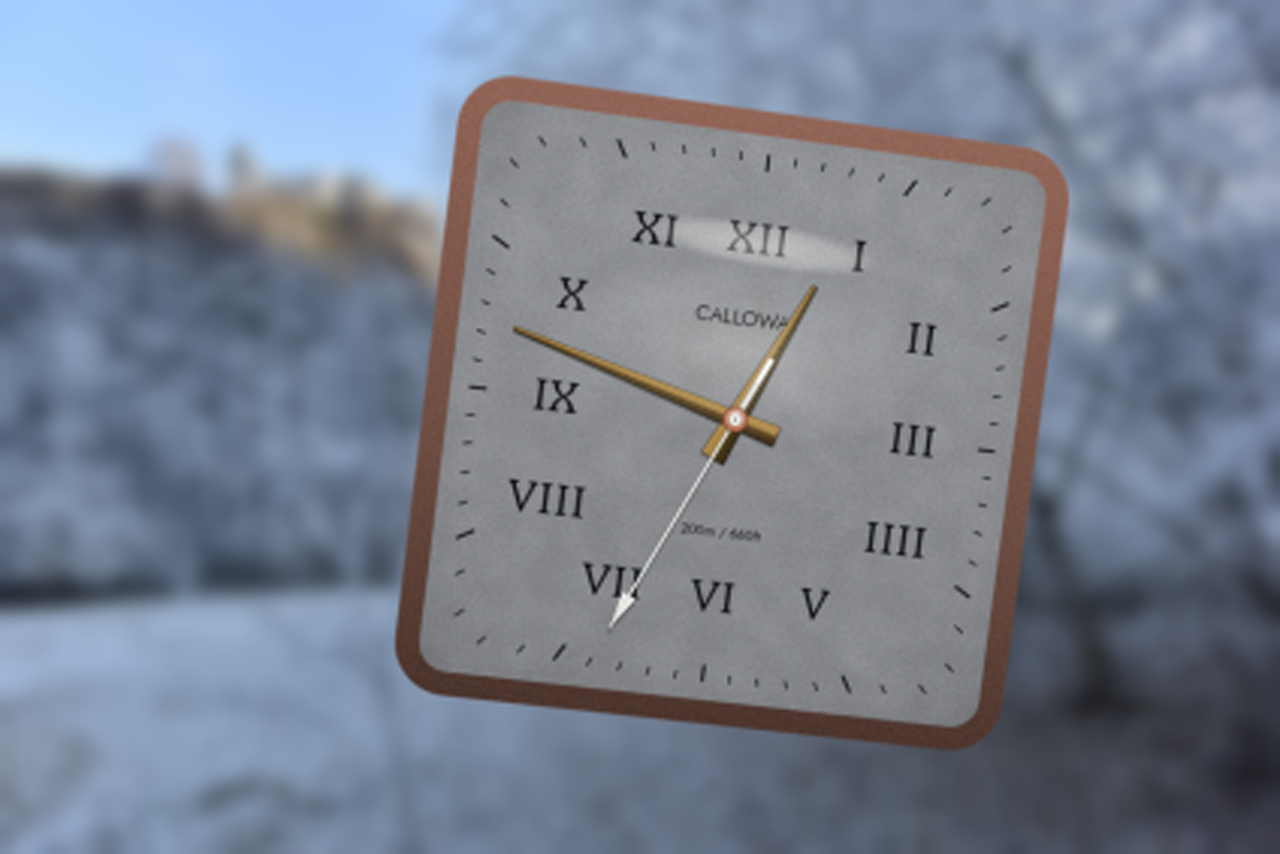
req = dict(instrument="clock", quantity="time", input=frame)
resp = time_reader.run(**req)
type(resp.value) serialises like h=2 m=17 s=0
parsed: h=12 m=47 s=34
